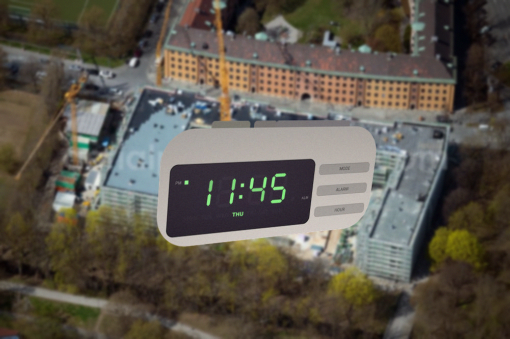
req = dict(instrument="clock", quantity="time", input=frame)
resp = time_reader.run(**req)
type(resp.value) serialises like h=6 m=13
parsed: h=11 m=45
